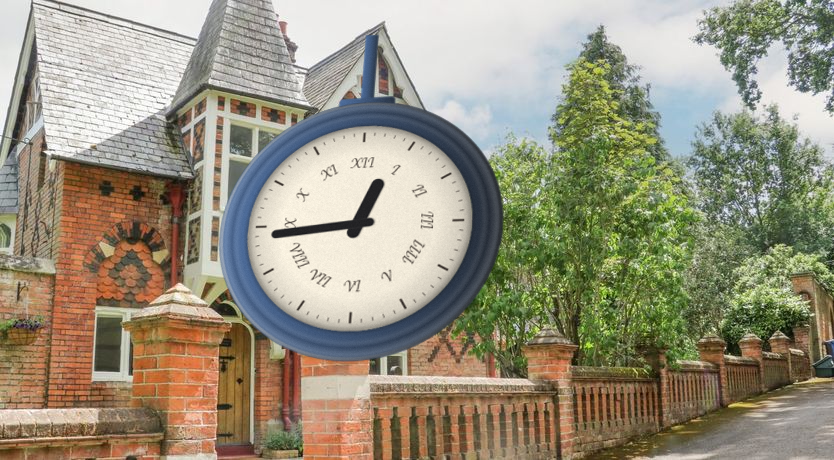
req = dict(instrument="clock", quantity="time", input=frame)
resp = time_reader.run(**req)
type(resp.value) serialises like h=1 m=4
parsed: h=12 m=44
